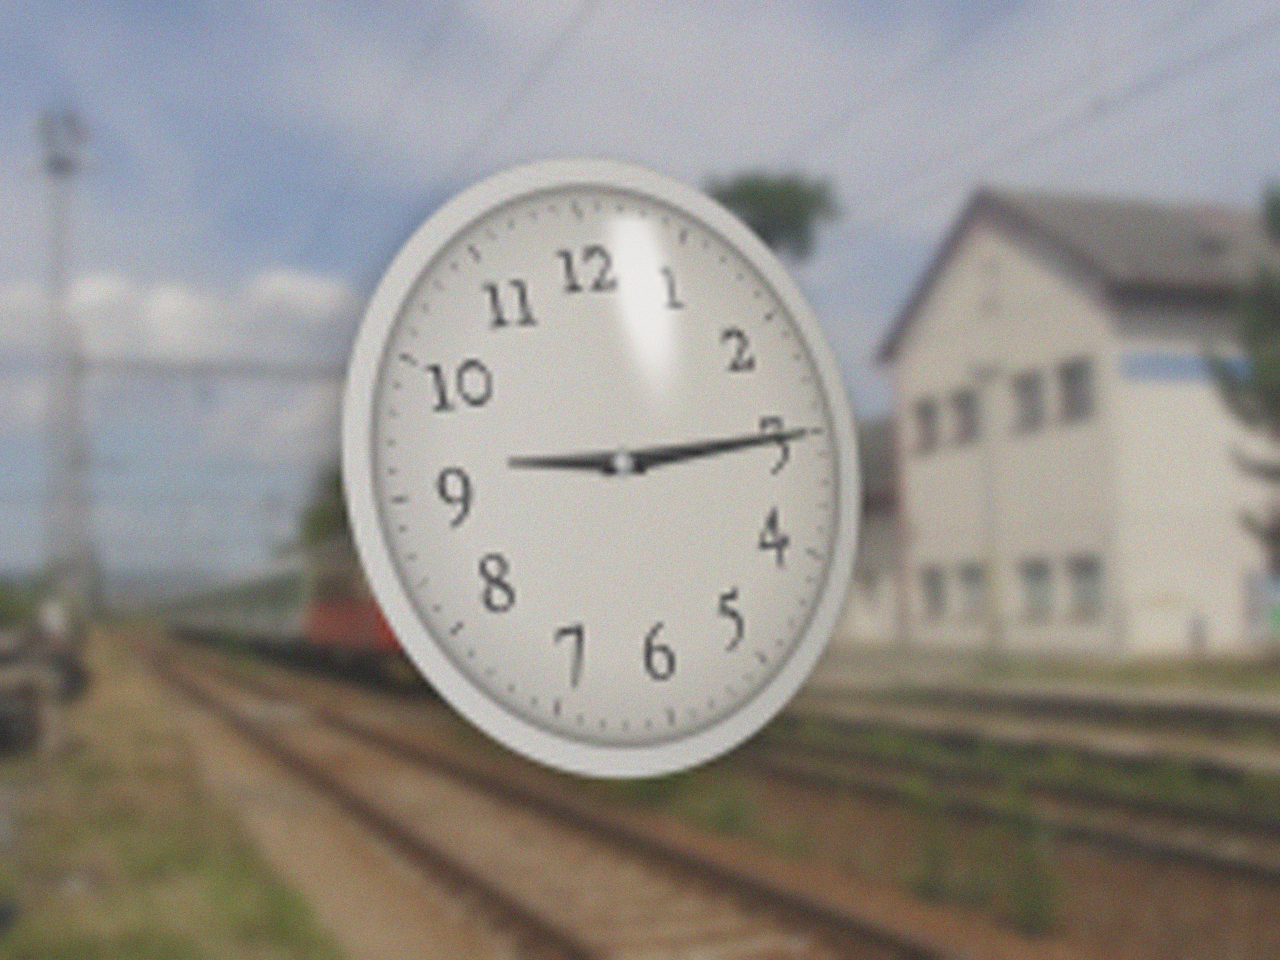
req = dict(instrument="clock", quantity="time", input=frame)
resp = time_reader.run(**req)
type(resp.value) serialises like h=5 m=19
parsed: h=9 m=15
